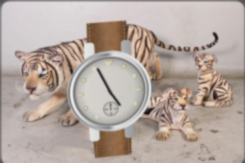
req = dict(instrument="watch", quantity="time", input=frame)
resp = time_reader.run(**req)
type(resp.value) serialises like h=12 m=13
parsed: h=4 m=56
